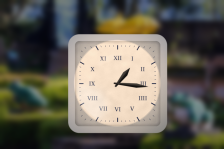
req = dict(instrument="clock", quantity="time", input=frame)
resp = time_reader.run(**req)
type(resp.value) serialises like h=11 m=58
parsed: h=1 m=16
